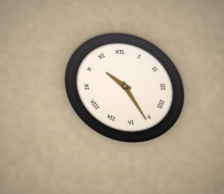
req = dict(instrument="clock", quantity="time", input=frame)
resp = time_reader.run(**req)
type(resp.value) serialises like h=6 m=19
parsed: h=10 m=26
